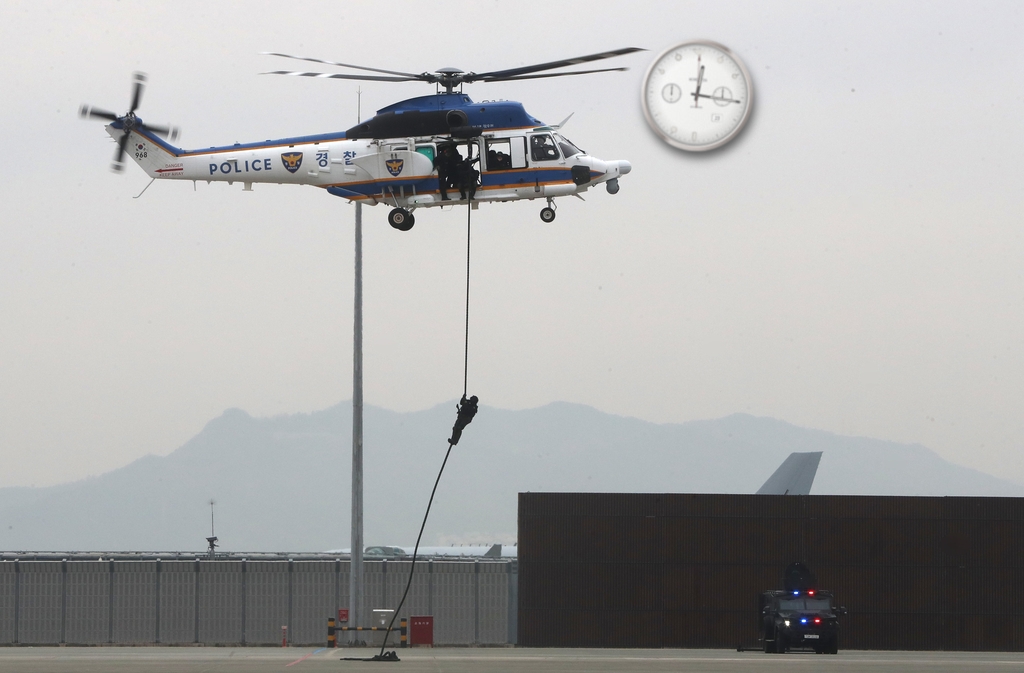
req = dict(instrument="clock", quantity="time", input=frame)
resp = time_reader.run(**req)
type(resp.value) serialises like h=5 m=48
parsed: h=12 m=16
